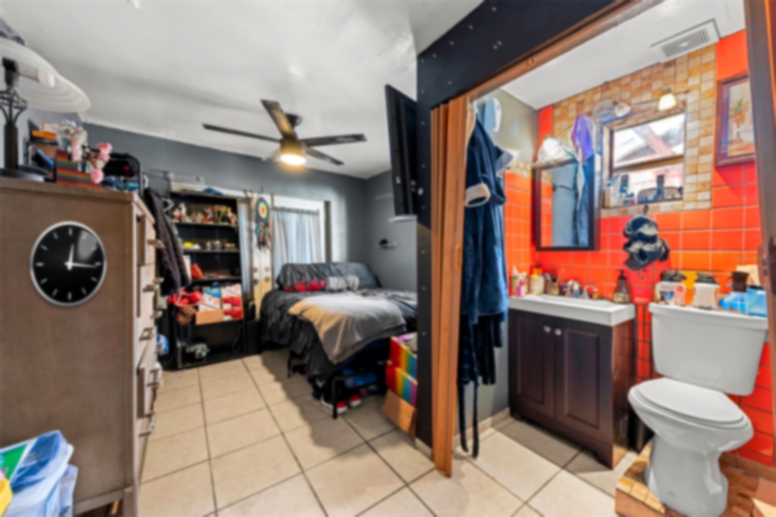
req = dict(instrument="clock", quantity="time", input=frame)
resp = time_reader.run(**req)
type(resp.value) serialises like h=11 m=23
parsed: h=12 m=16
